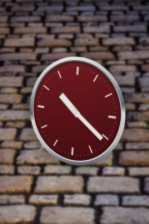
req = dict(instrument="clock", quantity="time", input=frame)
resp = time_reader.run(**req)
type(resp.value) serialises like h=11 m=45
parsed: h=10 m=21
